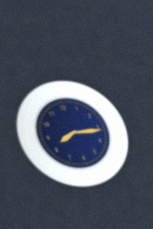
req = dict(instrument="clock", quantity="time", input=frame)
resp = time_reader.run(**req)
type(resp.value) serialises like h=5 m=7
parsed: h=8 m=16
